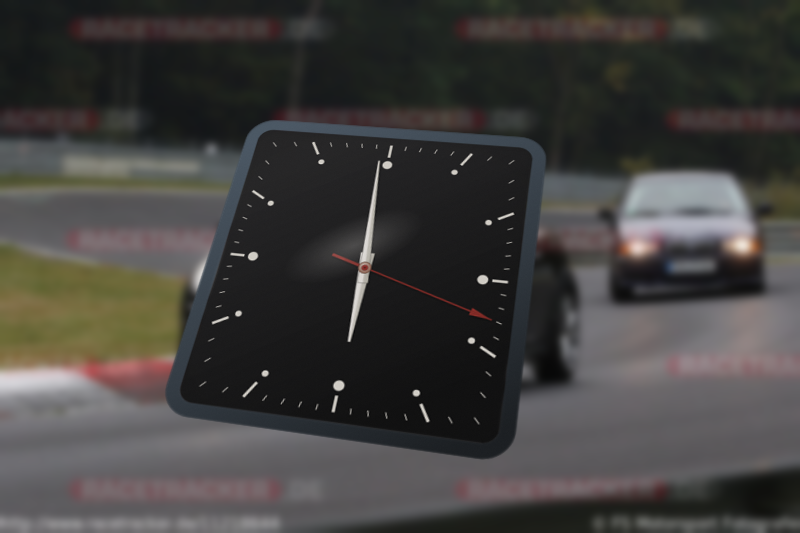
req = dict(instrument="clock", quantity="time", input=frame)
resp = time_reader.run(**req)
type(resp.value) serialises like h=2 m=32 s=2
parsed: h=5 m=59 s=18
